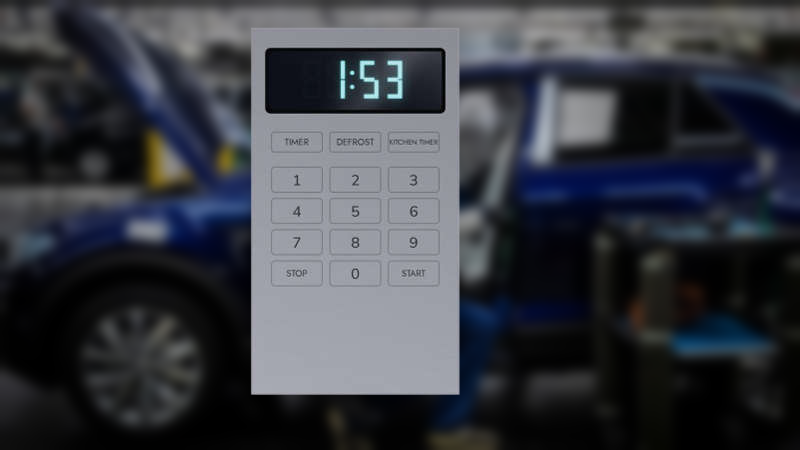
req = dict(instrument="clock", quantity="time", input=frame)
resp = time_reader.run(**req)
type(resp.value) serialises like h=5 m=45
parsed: h=1 m=53
